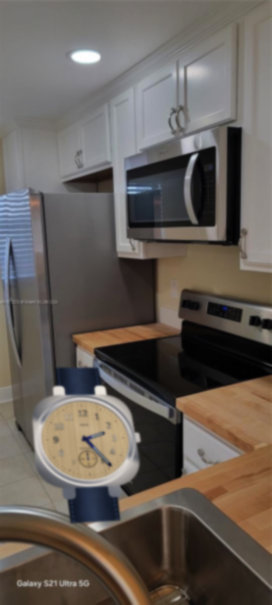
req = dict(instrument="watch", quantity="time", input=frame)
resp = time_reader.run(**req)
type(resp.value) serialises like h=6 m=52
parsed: h=2 m=24
